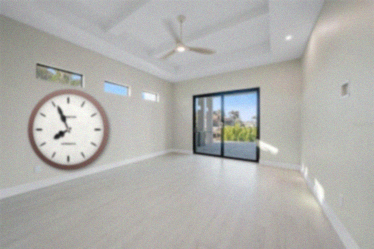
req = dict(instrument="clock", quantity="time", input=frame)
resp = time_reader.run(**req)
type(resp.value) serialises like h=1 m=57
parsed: h=7 m=56
